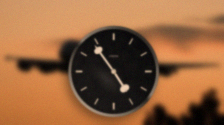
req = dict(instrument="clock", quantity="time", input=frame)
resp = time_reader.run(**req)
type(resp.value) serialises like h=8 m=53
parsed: h=4 m=54
